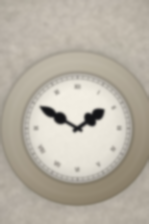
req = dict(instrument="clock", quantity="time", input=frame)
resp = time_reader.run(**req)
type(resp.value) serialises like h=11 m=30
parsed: h=1 m=50
